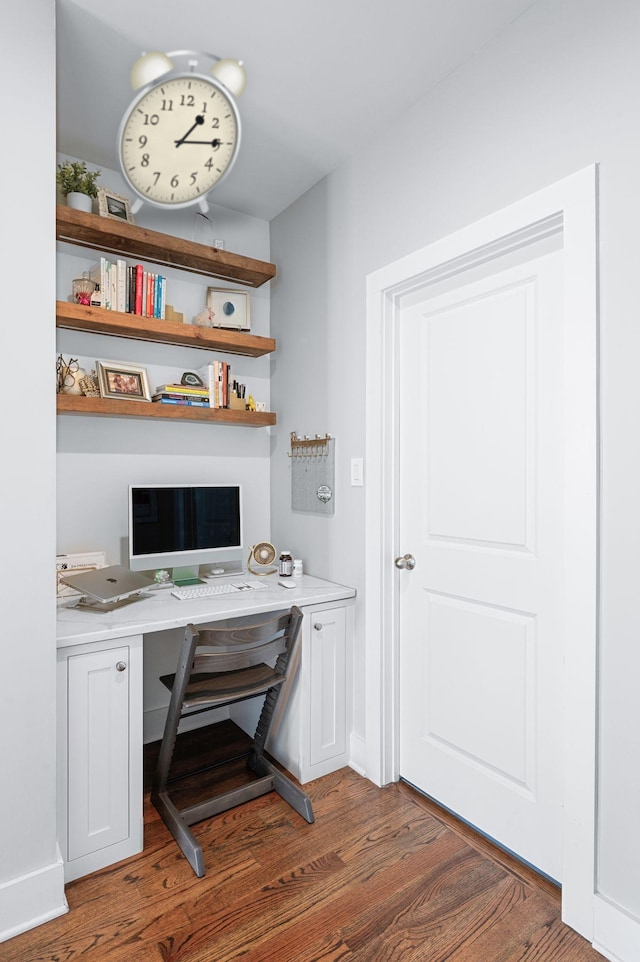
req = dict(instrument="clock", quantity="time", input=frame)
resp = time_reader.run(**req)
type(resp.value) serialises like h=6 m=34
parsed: h=1 m=15
